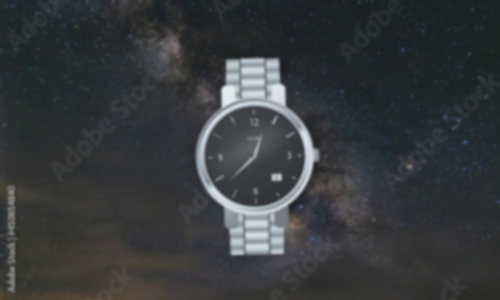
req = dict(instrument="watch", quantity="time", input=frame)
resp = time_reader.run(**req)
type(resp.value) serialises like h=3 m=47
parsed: h=12 m=38
